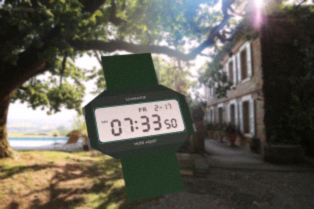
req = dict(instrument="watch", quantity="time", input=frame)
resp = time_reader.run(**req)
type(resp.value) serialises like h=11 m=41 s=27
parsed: h=7 m=33 s=50
